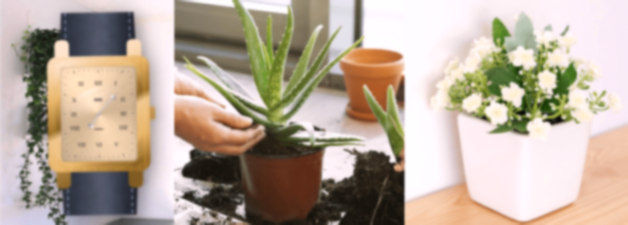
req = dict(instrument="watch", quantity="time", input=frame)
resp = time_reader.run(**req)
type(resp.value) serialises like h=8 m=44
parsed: h=7 m=7
